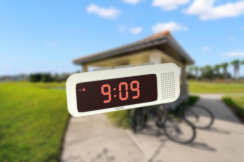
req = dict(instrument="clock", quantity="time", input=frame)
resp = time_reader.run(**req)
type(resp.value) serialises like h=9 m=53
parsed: h=9 m=9
